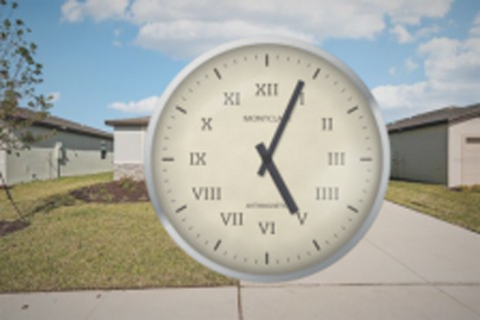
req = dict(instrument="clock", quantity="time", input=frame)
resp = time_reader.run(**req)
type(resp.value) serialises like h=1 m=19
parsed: h=5 m=4
